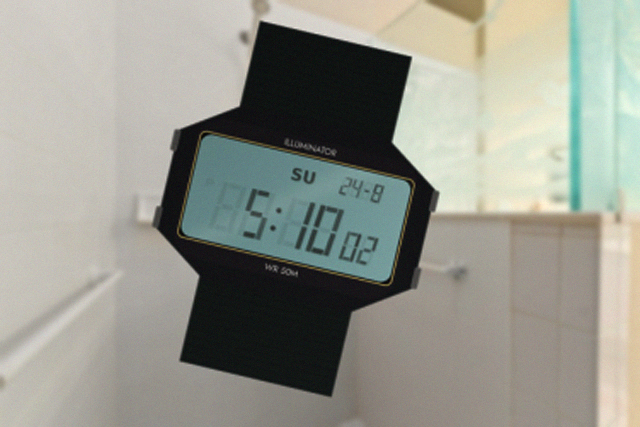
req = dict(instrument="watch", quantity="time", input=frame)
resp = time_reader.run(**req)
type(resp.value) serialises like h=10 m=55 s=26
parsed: h=5 m=10 s=2
